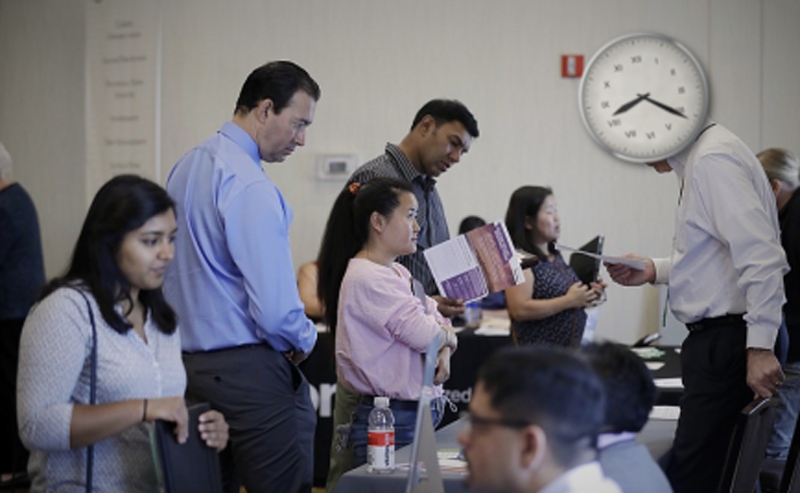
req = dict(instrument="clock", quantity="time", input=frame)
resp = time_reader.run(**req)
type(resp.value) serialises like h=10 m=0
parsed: h=8 m=21
